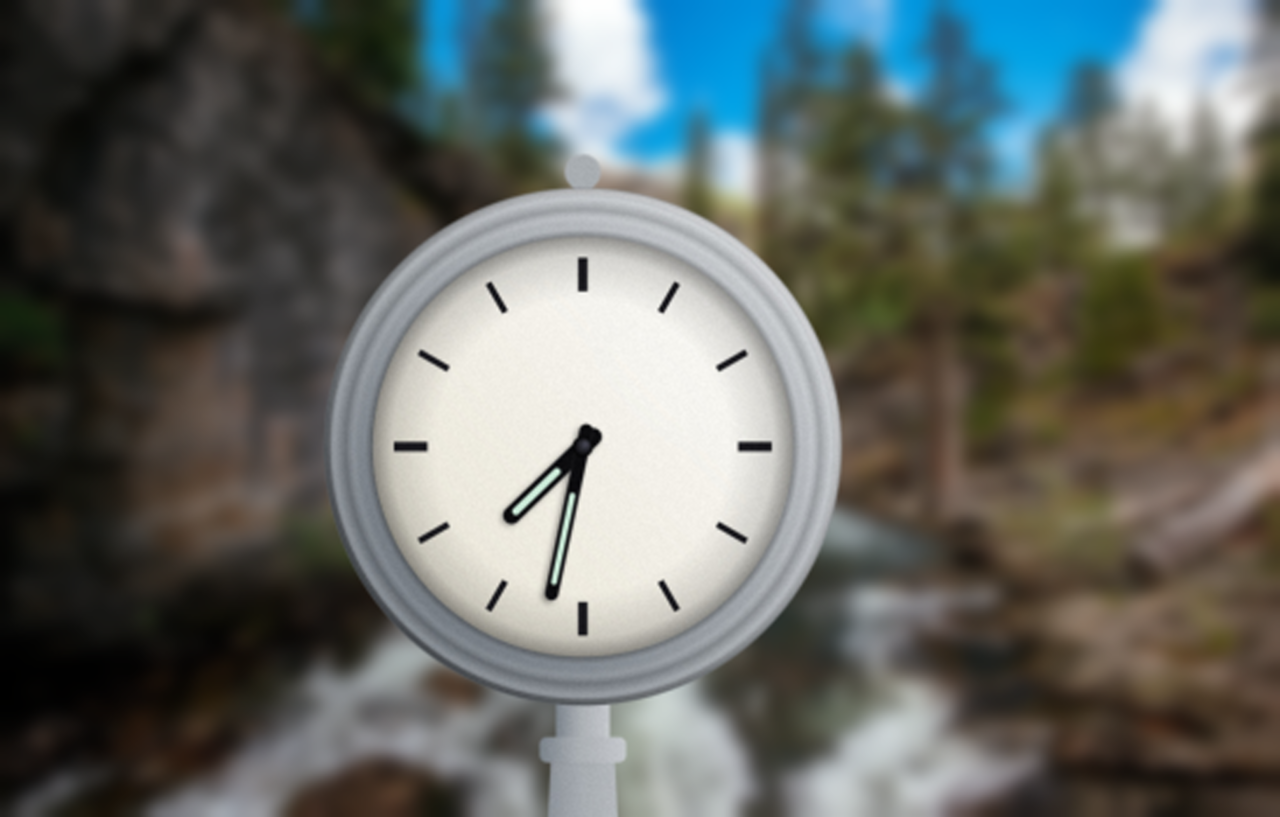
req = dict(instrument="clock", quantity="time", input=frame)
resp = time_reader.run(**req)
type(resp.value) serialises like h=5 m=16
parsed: h=7 m=32
